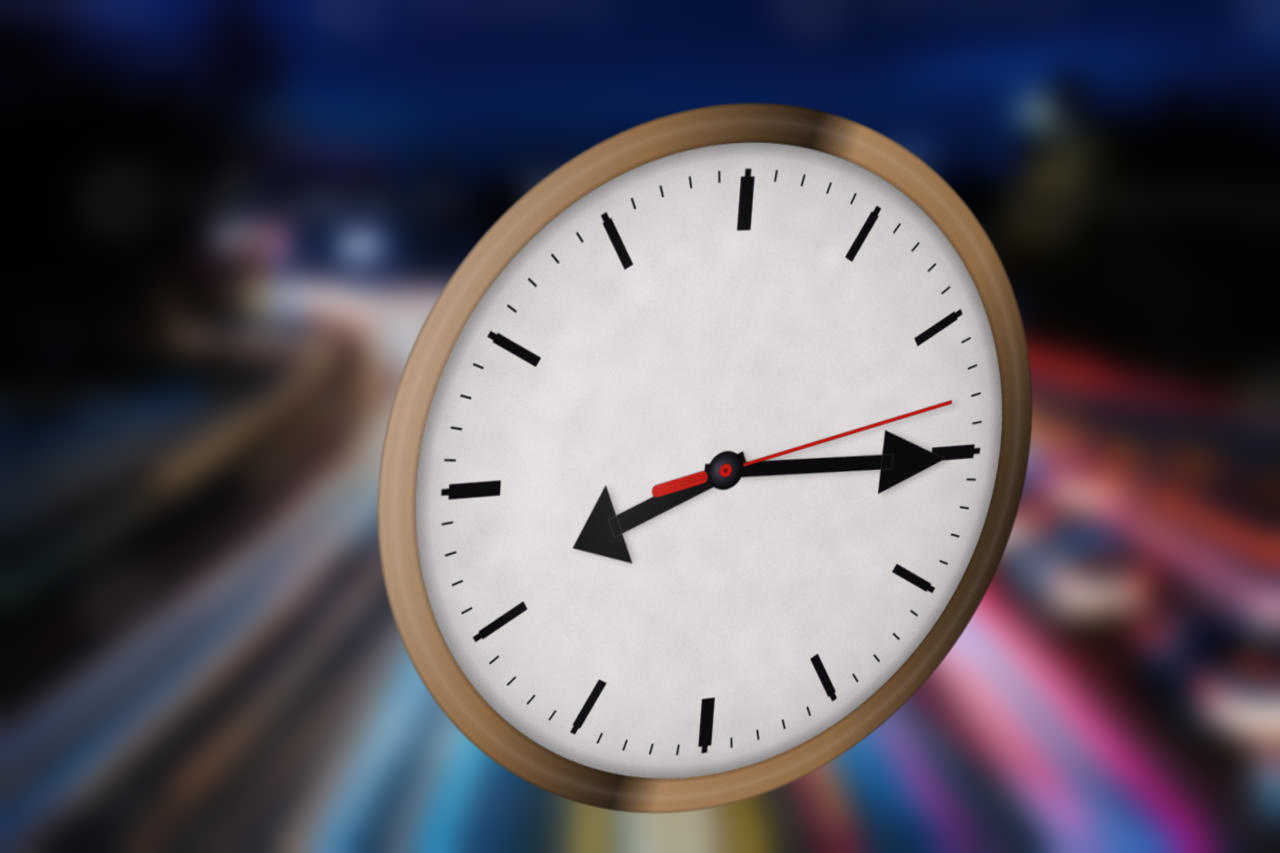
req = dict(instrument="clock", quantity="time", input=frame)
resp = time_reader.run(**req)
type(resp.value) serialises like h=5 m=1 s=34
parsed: h=8 m=15 s=13
